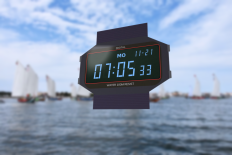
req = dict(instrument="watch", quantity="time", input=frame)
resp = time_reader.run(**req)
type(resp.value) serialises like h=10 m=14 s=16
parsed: h=7 m=5 s=33
